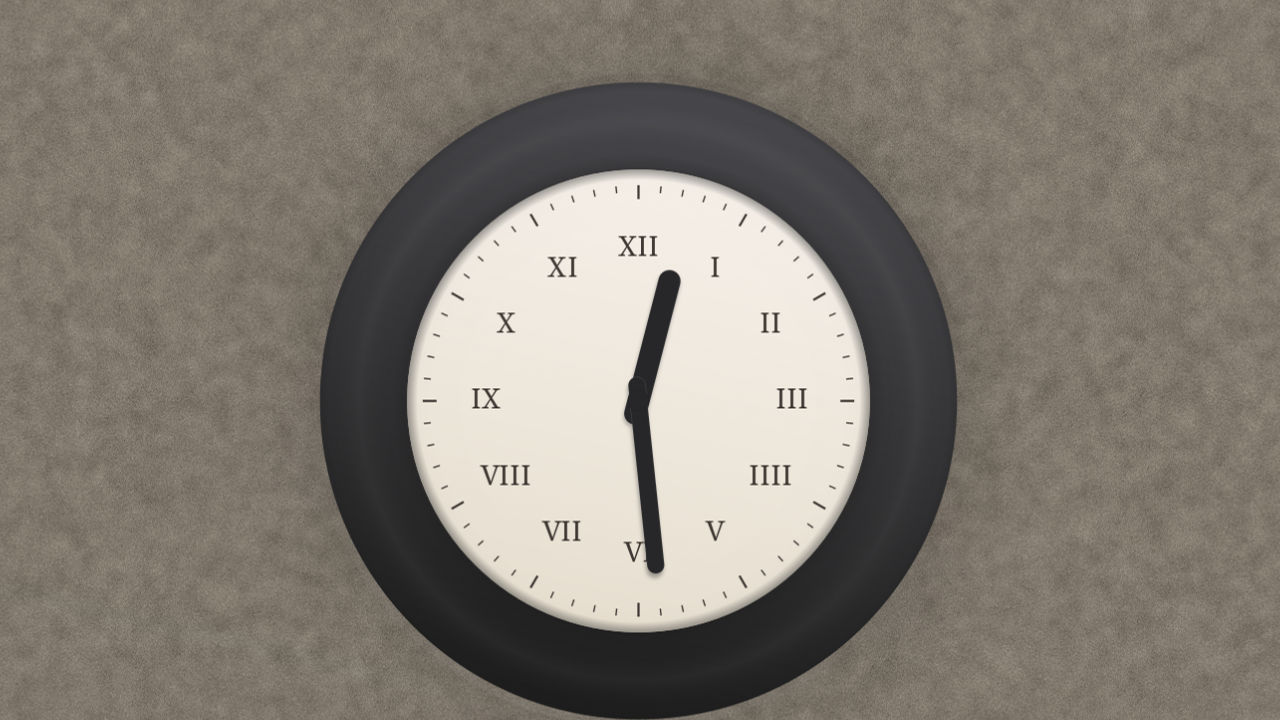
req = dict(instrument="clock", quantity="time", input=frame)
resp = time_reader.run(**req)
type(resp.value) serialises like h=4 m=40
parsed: h=12 m=29
